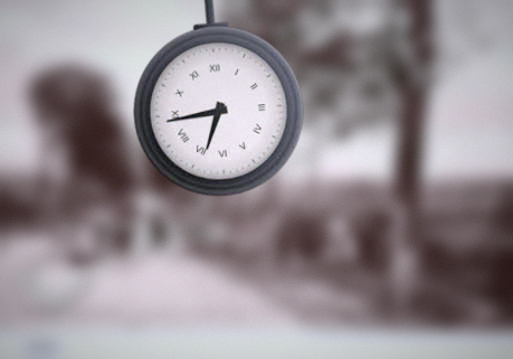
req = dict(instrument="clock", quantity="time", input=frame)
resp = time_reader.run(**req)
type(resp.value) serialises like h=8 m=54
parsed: h=6 m=44
